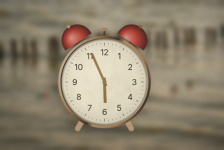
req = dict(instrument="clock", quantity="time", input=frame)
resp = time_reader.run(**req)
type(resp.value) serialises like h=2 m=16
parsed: h=5 m=56
